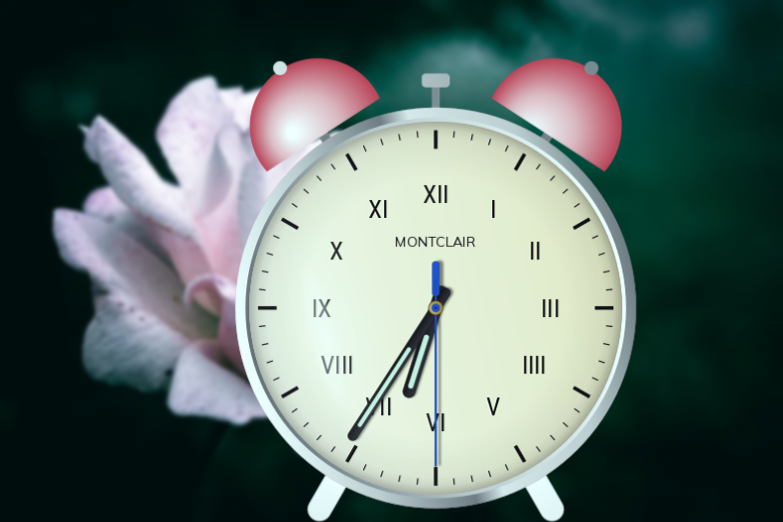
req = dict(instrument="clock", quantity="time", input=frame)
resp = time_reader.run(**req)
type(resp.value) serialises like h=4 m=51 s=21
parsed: h=6 m=35 s=30
